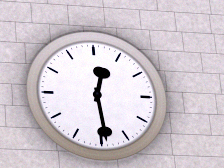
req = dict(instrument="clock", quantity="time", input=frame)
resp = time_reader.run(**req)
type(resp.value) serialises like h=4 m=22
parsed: h=12 m=29
